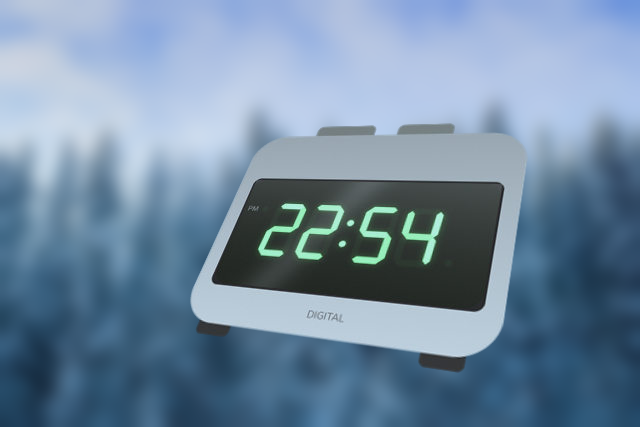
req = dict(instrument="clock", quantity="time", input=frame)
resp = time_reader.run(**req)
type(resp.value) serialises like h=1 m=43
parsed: h=22 m=54
